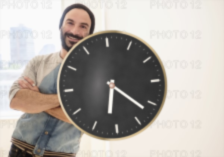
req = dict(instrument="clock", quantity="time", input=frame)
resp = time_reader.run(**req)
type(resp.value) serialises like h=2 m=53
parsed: h=6 m=22
